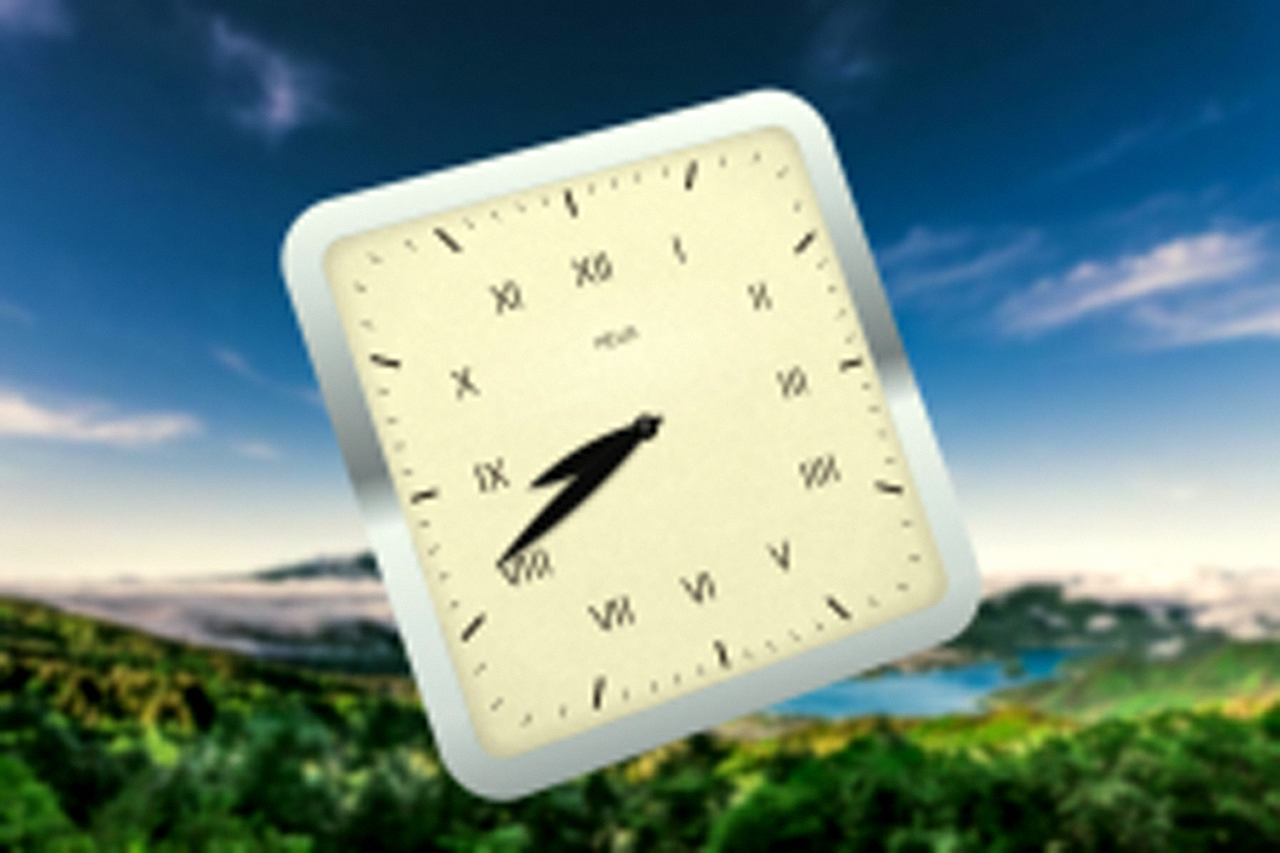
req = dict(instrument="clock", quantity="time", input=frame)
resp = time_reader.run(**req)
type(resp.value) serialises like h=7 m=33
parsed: h=8 m=41
